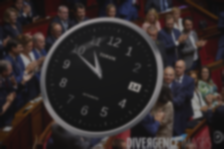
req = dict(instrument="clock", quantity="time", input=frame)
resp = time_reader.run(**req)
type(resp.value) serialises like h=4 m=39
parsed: h=10 m=49
